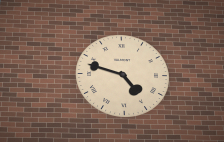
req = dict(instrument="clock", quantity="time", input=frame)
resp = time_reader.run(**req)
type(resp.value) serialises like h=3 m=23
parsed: h=4 m=48
